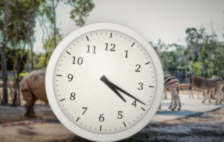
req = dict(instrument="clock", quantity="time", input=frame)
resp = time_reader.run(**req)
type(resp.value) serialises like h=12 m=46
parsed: h=4 m=19
